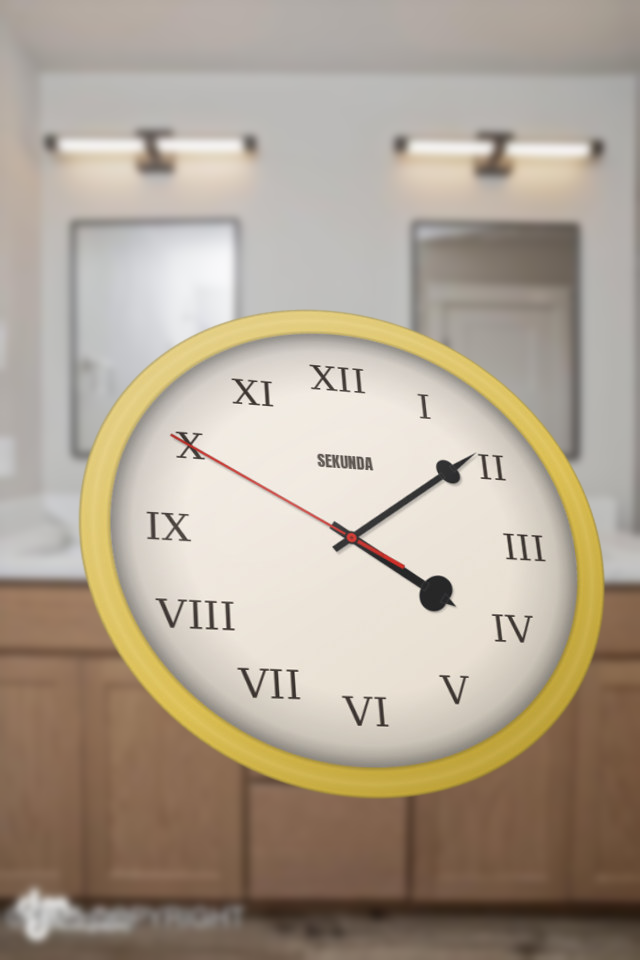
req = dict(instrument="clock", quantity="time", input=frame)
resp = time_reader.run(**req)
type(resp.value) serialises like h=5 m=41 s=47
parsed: h=4 m=8 s=50
